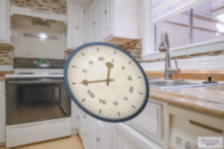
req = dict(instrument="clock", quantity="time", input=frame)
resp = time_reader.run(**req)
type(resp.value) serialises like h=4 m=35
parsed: h=12 m=45
